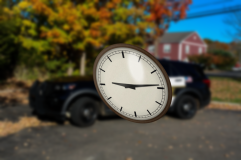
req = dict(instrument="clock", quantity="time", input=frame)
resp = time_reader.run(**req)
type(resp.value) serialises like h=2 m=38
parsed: h=9 m=14
